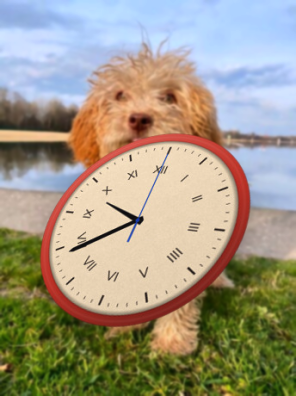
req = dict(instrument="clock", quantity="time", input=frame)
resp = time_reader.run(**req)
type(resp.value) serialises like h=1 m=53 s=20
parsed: h=9 m=39 s=0
